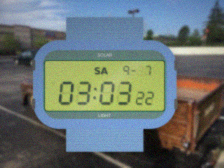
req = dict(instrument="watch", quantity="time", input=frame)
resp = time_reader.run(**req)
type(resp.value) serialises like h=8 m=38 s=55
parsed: h=3 m=3 s=22
